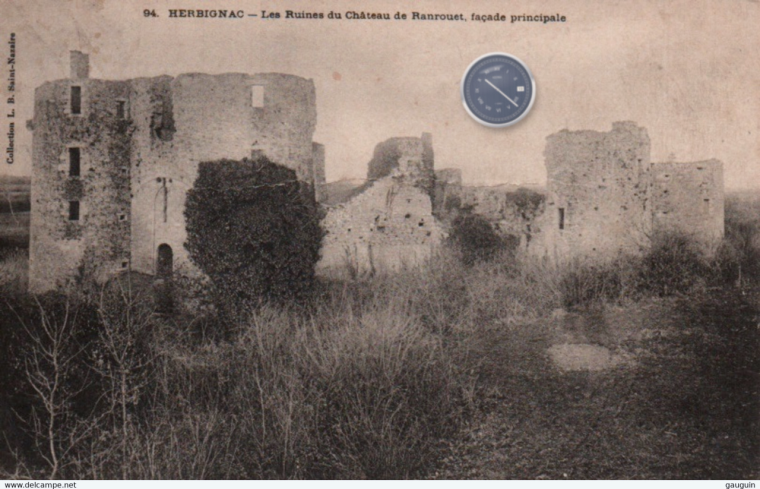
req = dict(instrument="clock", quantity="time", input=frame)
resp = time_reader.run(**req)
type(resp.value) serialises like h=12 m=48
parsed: h=10 m=22
